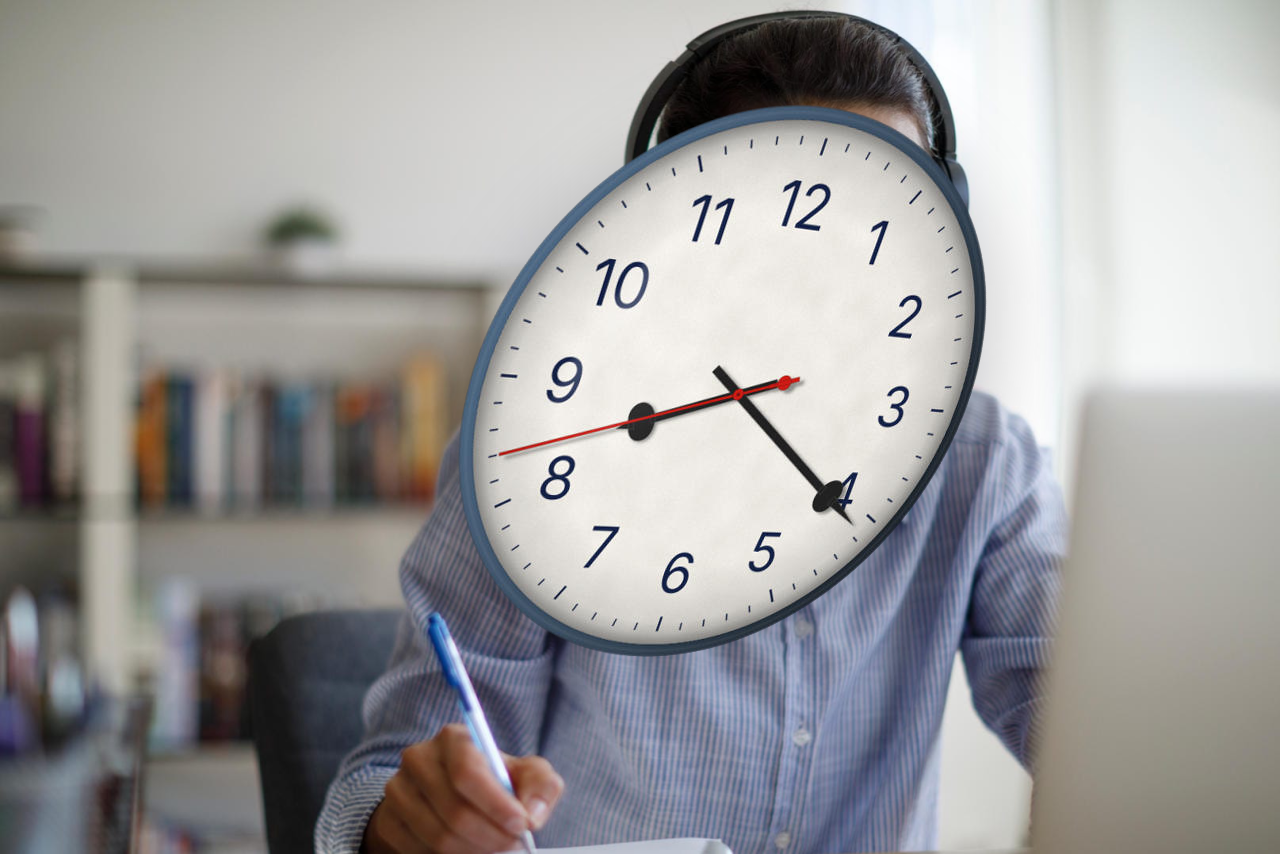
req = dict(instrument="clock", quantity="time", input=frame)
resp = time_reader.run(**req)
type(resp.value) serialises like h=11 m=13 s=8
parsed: h=8 m=20 s=42
